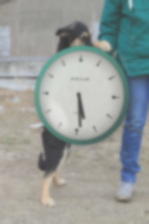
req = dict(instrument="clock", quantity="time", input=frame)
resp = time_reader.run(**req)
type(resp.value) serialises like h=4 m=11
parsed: h=5 m=29
